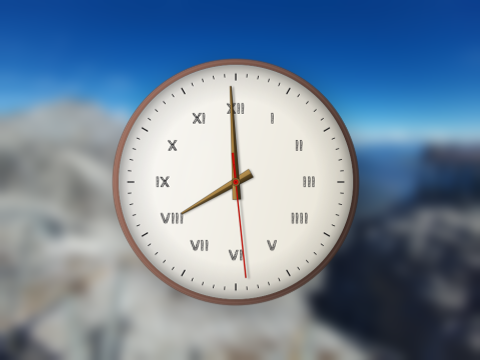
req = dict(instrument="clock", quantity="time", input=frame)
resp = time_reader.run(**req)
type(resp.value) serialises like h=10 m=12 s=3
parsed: h=7 m=59 s=29
